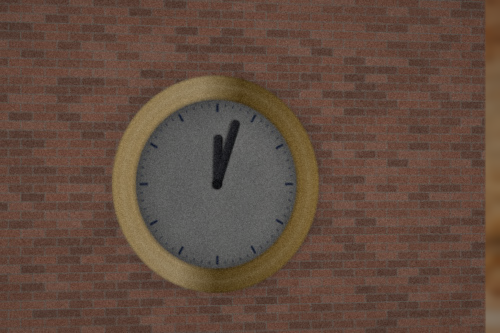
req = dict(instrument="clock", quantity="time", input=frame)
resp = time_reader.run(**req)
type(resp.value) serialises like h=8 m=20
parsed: h=12 m=3
